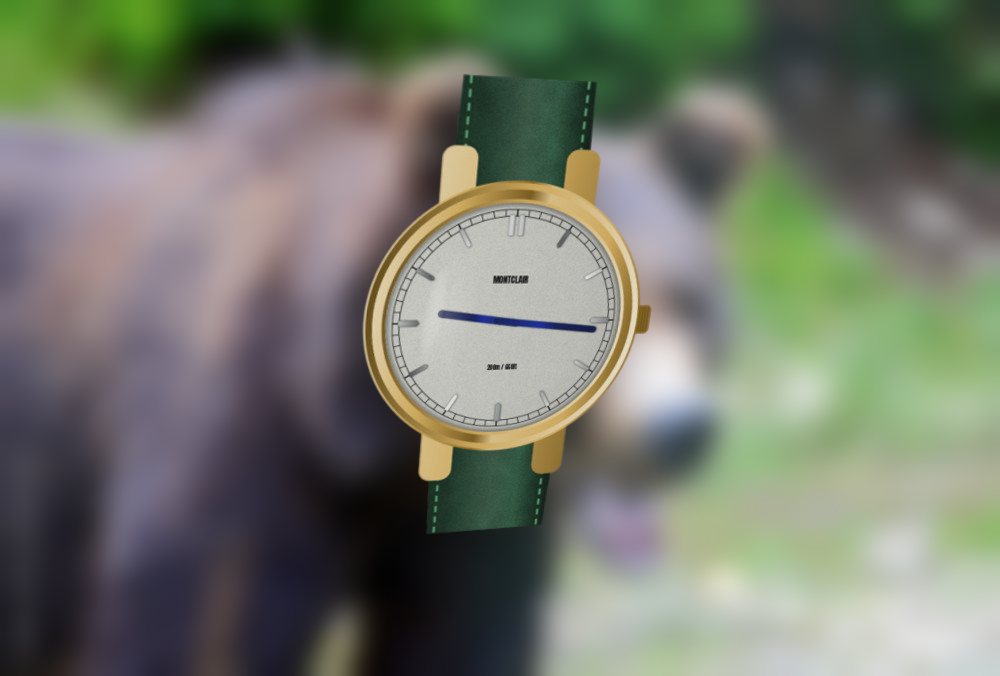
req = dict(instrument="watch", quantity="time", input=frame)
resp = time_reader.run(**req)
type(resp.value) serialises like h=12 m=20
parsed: h=9 m=16
